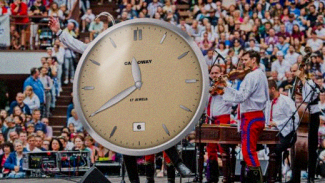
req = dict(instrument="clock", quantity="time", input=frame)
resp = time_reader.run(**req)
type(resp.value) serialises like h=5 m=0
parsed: h=11 m=40
